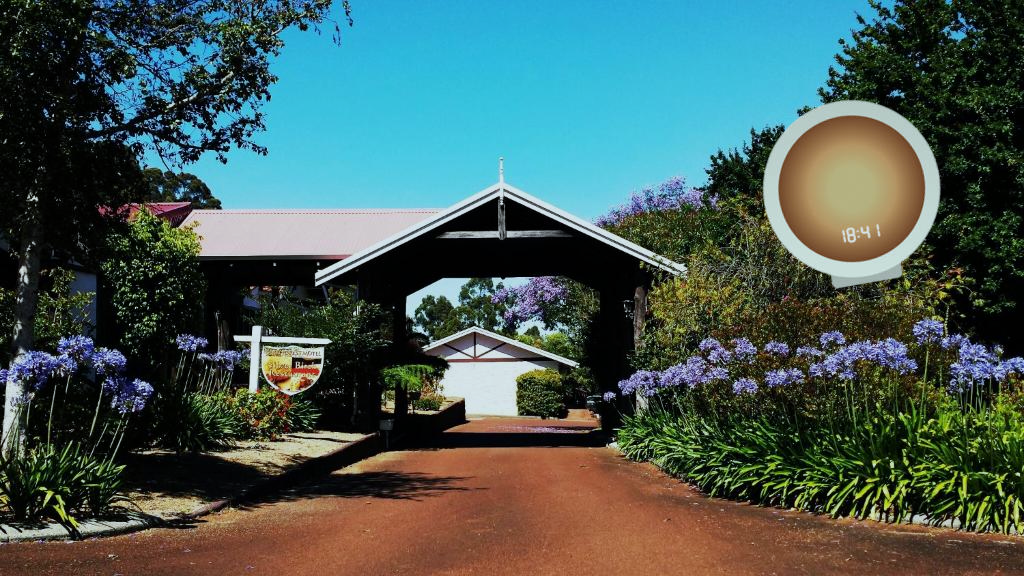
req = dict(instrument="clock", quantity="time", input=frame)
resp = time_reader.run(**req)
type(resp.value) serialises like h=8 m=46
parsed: h=18 m=41
